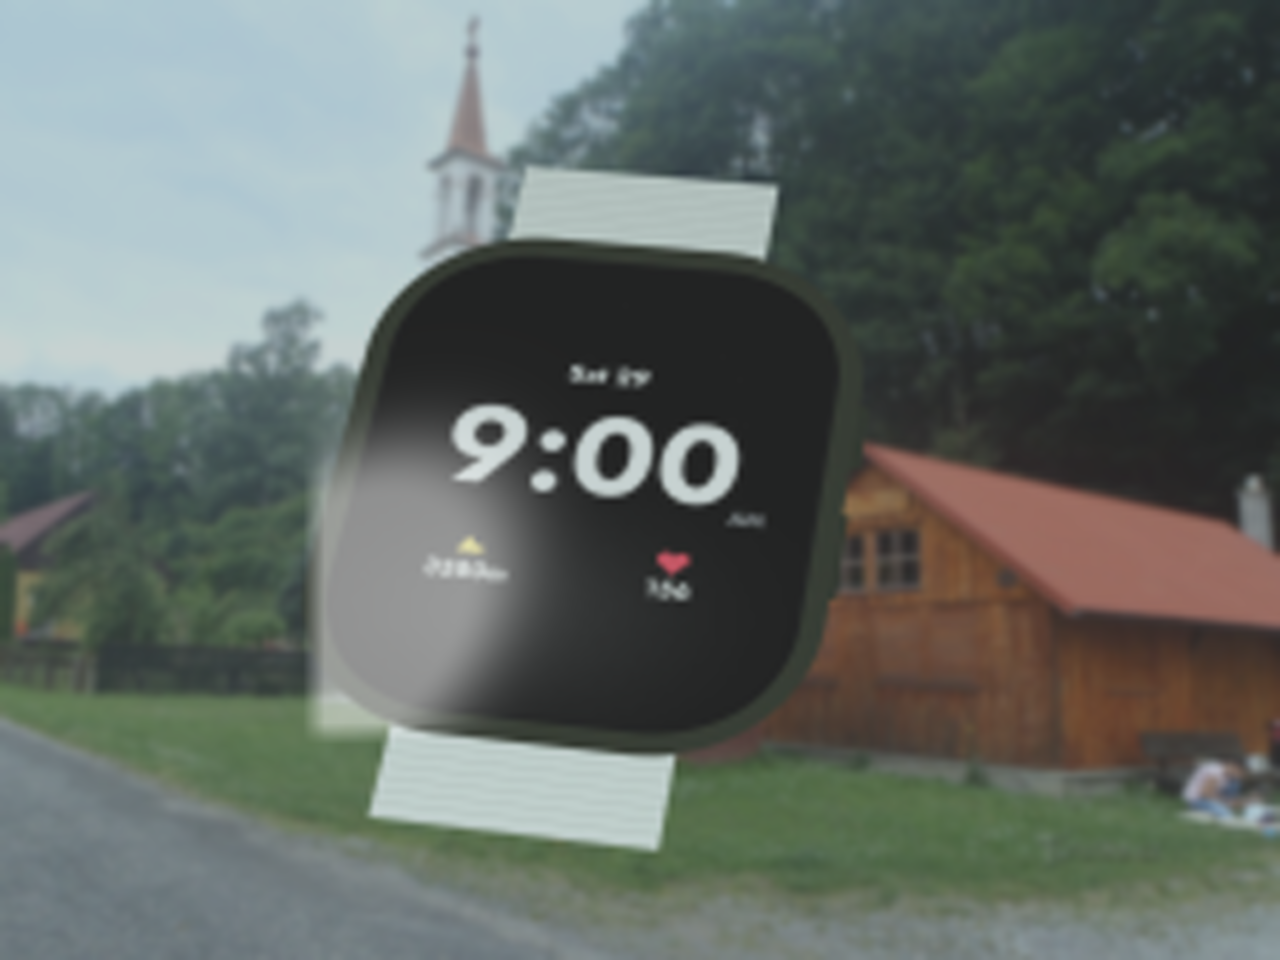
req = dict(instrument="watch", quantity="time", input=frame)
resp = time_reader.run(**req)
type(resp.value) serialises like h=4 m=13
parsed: h=9 m=0
